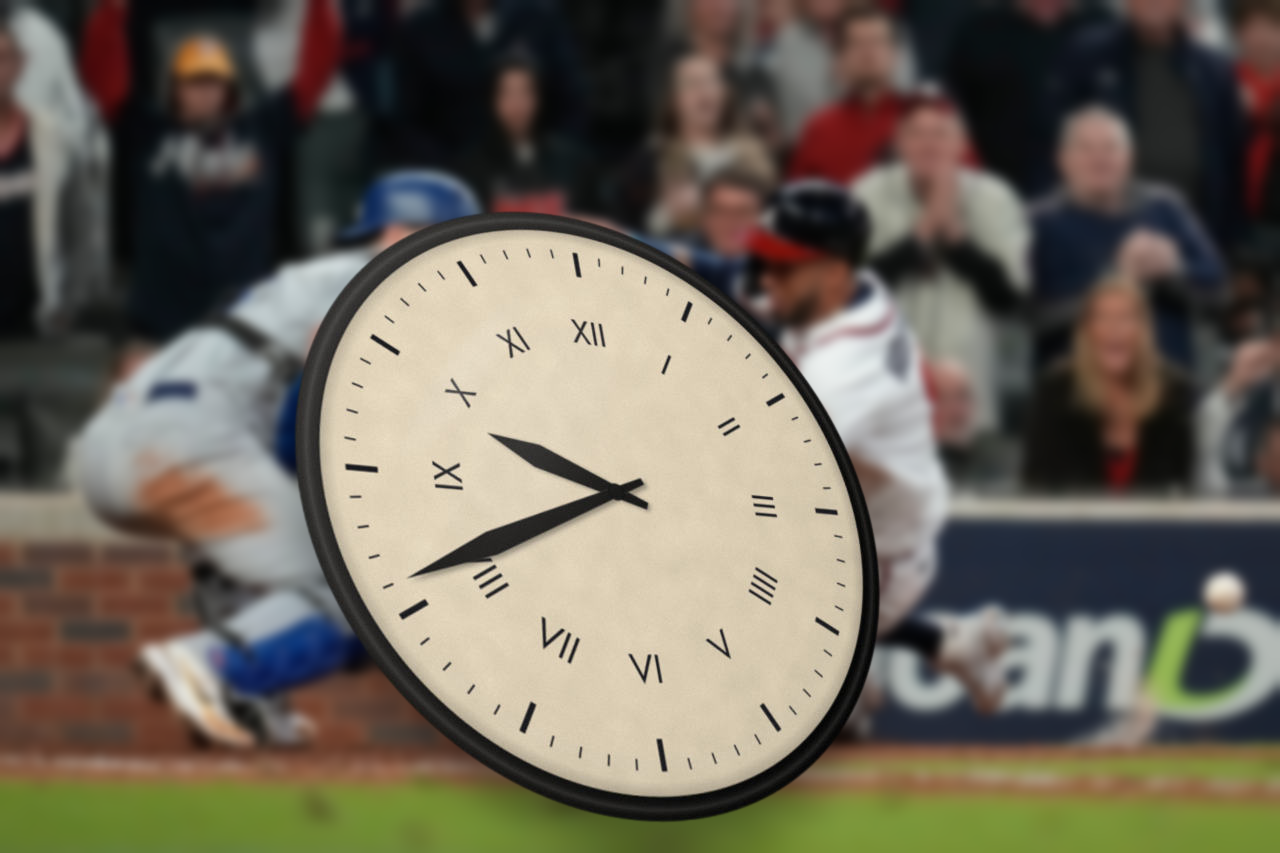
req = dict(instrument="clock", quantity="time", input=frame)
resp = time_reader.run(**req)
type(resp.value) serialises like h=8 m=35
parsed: h=9 m=41
